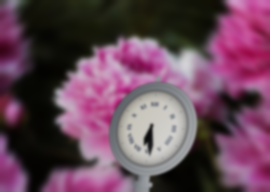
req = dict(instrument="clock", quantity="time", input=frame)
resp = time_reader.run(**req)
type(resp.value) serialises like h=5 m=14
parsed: h=6 m=29
